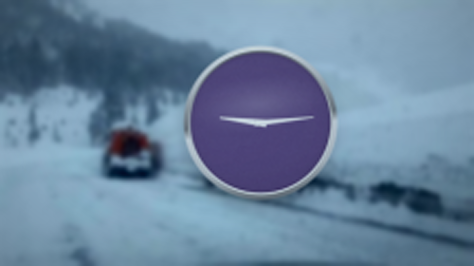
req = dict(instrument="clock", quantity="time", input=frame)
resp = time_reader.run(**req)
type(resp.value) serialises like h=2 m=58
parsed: h=9 m=14
